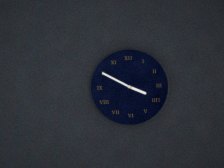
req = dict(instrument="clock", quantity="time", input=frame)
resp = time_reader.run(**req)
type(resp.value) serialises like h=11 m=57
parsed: h=3 m=50
